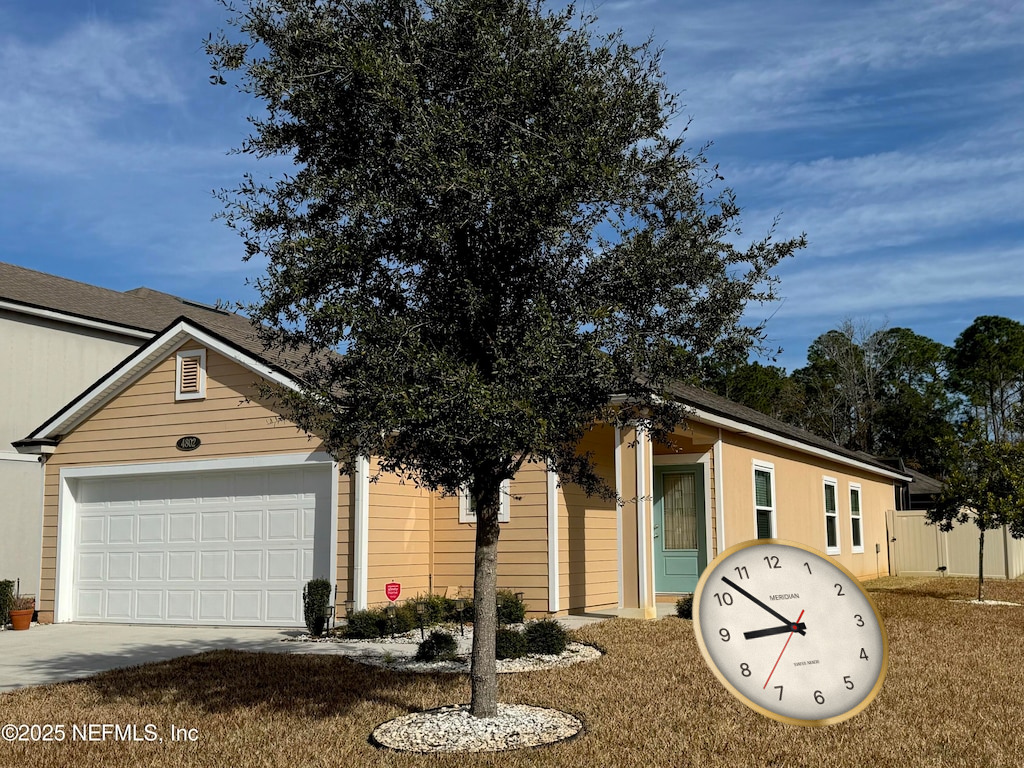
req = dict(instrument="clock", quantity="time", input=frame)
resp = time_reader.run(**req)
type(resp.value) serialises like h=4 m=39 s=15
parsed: h=8 m=52 s=37
